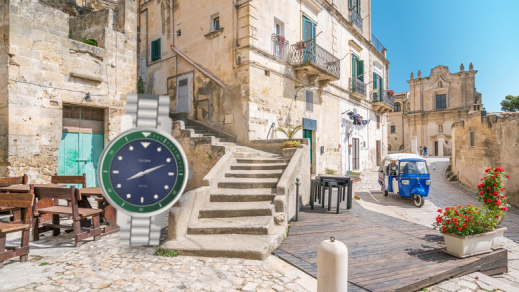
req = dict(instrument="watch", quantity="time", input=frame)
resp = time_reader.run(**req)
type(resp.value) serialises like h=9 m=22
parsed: h=8 m=11
